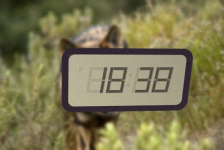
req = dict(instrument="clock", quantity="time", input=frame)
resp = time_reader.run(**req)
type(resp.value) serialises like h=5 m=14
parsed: h=18 m=38
